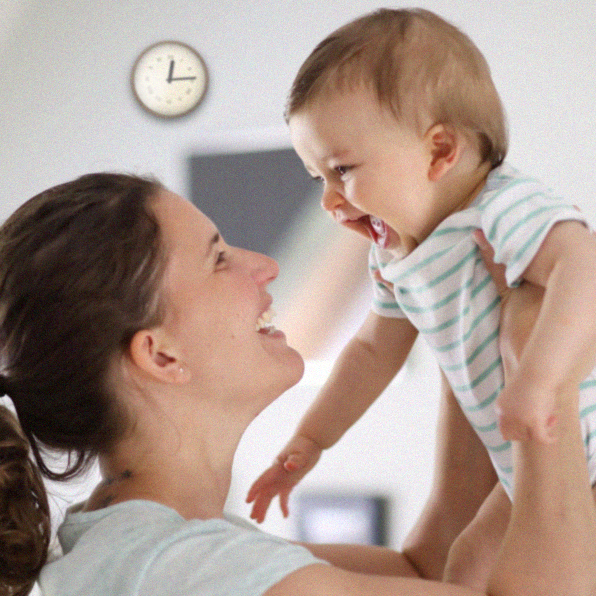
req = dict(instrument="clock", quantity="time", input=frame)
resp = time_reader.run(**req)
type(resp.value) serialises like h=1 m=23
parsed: h=12 m=14
